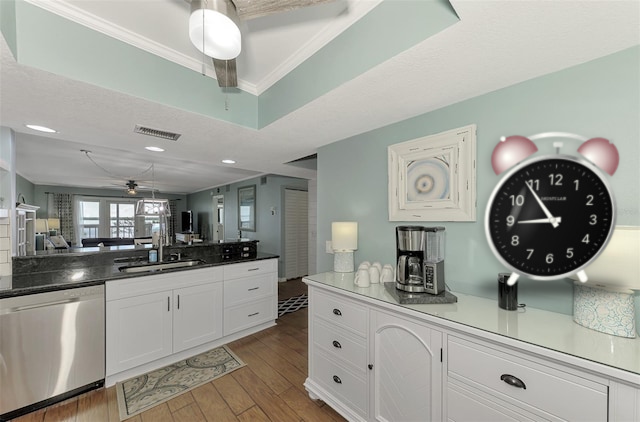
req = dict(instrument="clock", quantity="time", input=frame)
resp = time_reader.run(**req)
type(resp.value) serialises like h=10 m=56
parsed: h=8 m=54
